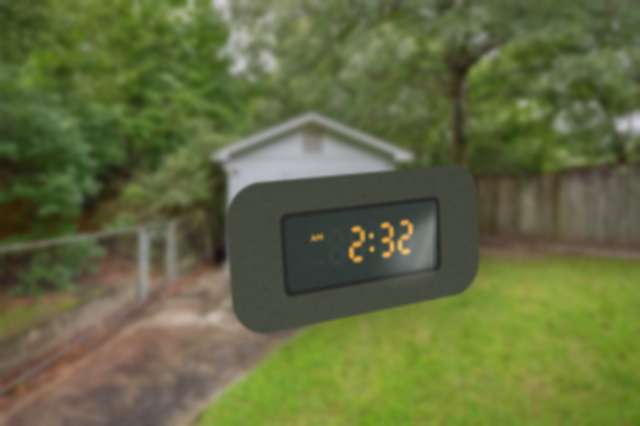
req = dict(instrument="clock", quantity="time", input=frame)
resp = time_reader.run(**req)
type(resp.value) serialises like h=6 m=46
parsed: h=2 m=32
